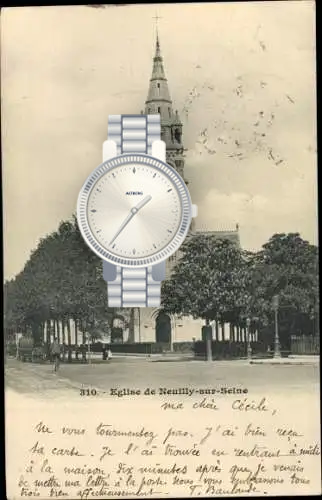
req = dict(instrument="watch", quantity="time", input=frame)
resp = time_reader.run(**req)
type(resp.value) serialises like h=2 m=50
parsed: h=1 m=36
